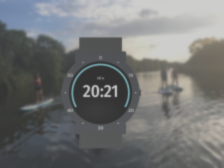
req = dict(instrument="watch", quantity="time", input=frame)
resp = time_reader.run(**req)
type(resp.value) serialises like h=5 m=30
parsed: h=20 m=21
